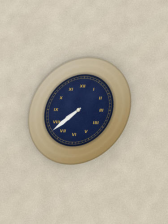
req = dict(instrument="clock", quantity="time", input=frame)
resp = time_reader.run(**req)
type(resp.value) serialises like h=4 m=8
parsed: h=7 m=38
